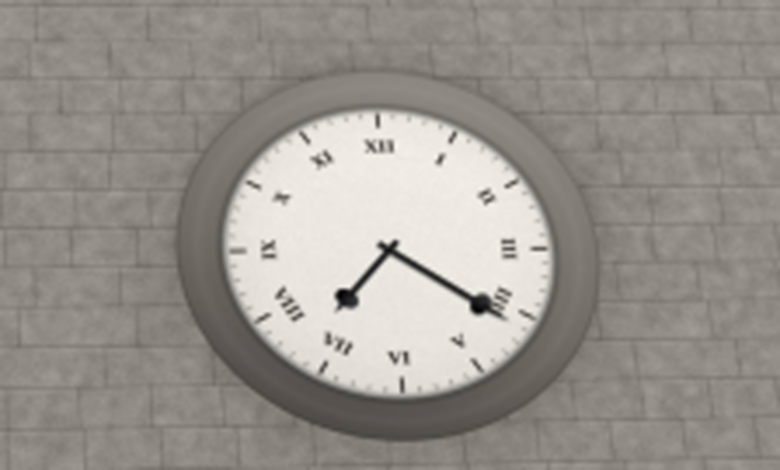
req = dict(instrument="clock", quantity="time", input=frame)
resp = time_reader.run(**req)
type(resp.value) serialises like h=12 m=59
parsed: h=7 m=21
